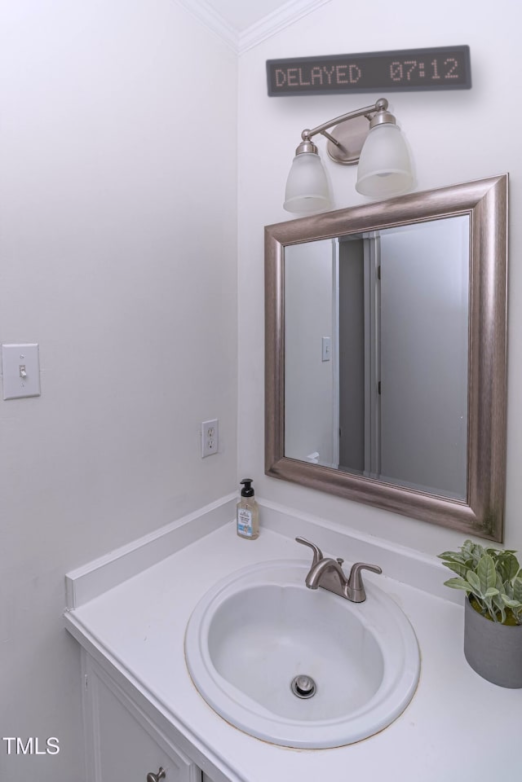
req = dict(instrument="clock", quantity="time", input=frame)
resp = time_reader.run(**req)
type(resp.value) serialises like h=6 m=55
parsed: h=7 m=12
